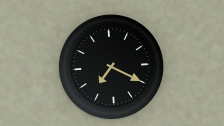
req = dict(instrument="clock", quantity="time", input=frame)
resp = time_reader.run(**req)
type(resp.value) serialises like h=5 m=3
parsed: h=7 m=20
